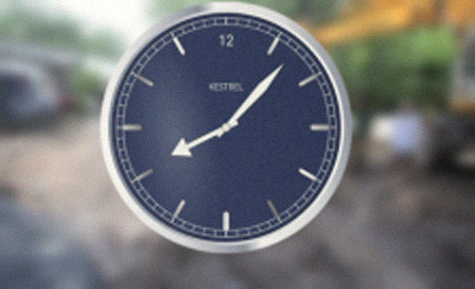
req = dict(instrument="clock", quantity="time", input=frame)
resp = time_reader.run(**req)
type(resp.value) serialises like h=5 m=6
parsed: h=8 m=7
